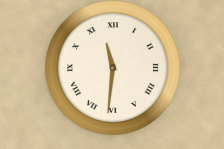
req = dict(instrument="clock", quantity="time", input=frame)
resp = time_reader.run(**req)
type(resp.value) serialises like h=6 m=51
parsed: h=11 m=31
